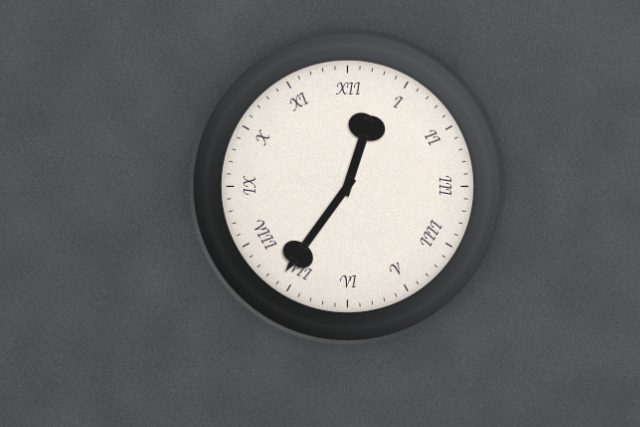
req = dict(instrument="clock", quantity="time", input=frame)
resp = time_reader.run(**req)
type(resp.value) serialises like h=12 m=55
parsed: h=12 m=36
